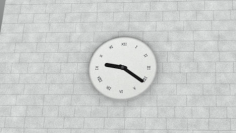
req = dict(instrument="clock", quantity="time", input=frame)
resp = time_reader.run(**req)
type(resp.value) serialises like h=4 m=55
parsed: h=9 m=21
